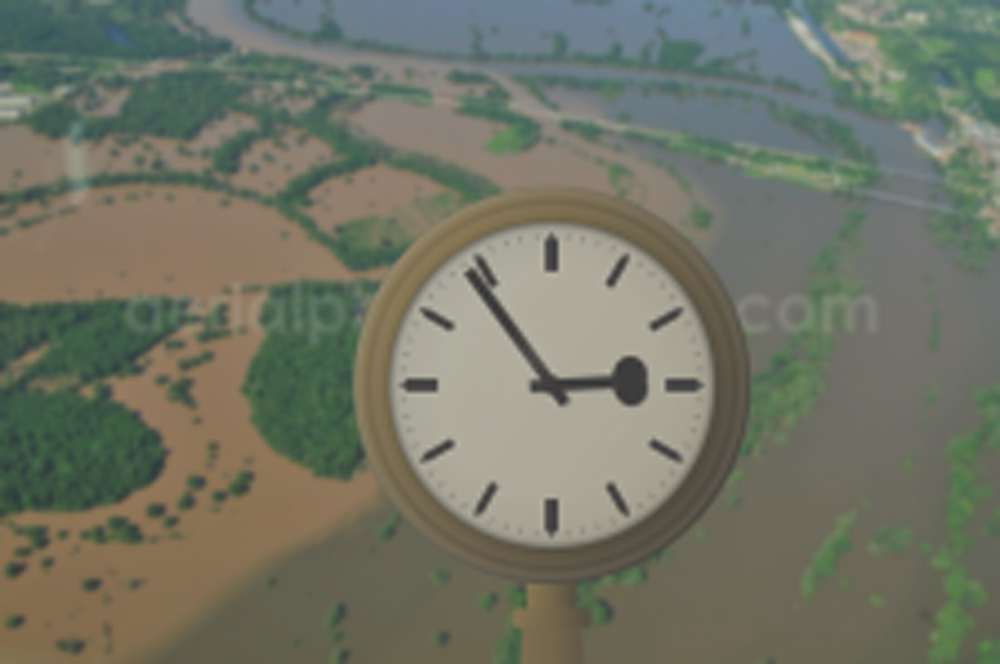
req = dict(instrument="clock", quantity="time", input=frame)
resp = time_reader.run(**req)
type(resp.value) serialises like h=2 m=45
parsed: h=2 m=54
